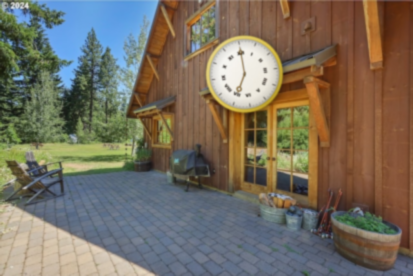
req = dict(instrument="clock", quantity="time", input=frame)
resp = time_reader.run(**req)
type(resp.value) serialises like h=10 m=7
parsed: h=7 m=0
